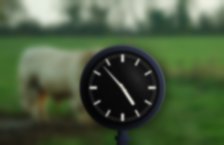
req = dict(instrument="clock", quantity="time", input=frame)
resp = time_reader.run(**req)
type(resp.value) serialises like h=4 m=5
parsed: h=4 m=53
